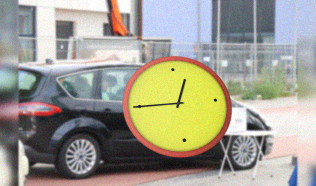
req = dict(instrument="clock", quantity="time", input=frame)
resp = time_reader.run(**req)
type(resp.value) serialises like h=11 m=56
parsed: h=12 m=45
